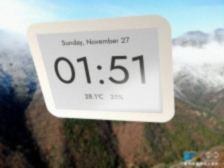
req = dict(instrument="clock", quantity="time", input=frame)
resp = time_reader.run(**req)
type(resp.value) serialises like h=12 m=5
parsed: h=1 m=51
